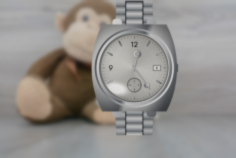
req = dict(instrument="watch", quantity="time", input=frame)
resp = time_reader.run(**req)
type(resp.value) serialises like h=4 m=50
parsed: h=12 m=24
